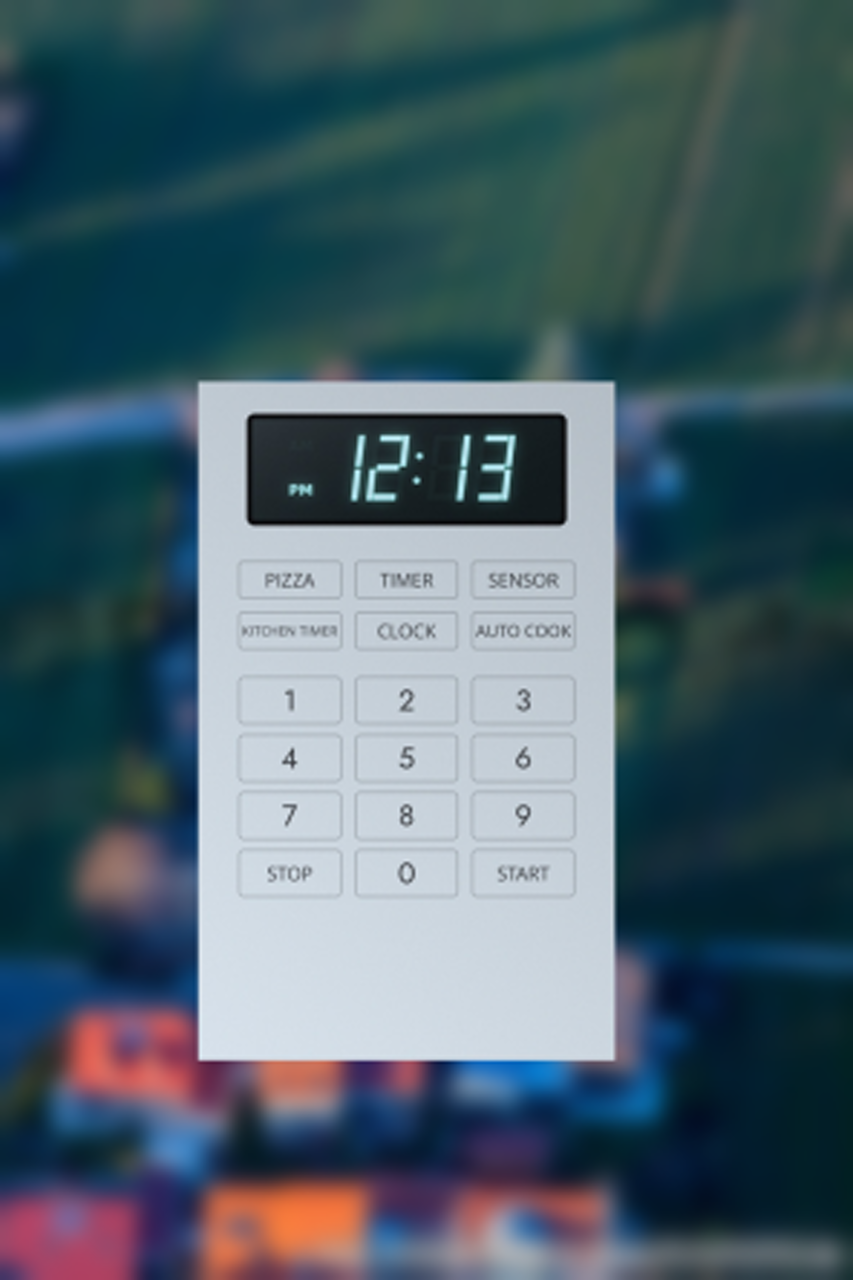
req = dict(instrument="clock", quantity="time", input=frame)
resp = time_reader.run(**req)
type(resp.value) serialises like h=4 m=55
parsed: h=12 m=13
